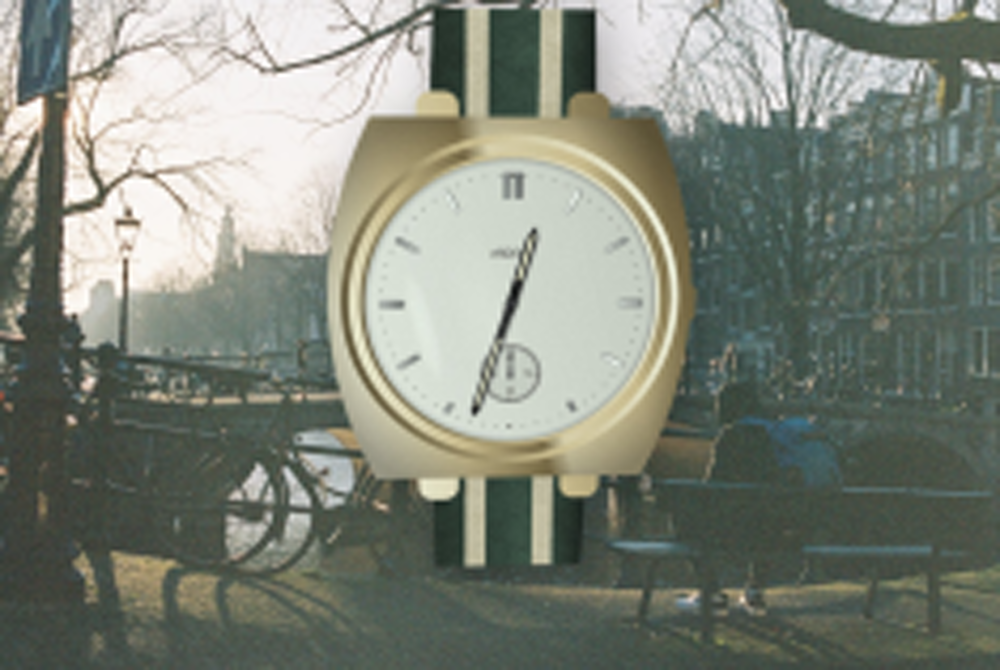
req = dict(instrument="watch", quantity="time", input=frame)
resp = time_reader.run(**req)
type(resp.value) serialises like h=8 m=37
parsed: h=12 m=33
